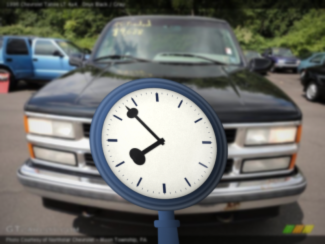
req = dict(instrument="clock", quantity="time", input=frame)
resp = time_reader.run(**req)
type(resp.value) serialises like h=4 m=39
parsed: h=7 m=53
